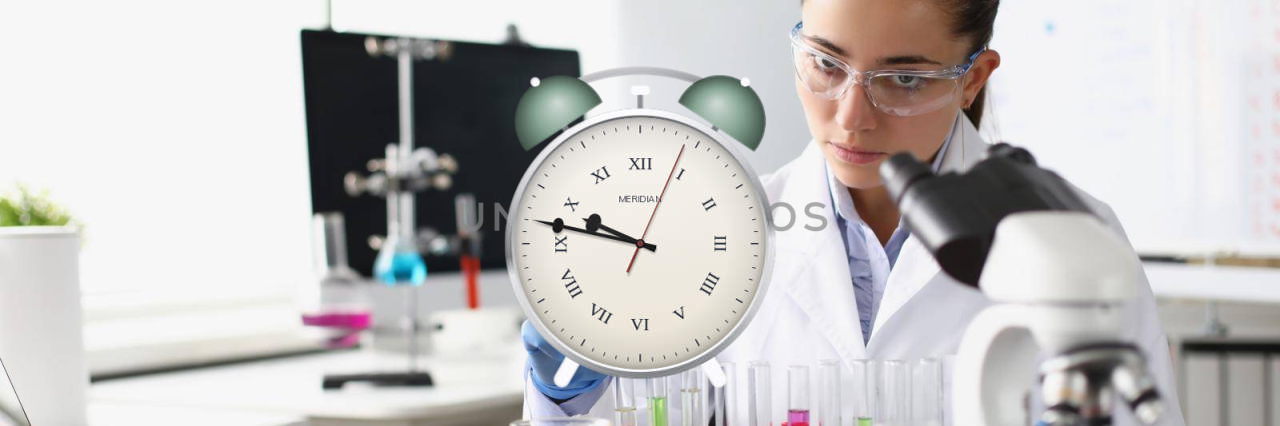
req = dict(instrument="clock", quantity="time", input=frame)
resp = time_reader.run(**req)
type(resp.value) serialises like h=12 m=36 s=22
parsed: h=9 m=47 s=4
